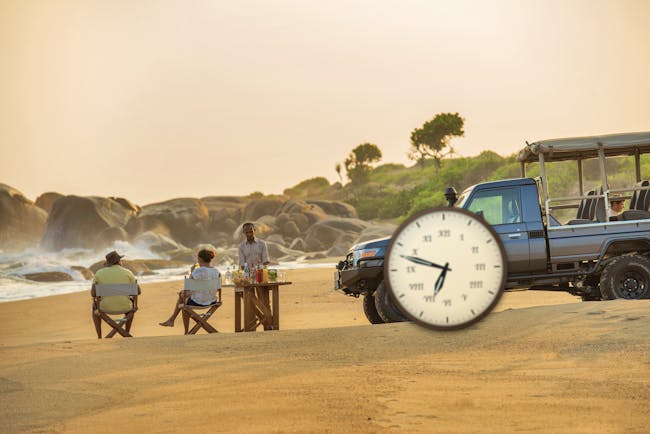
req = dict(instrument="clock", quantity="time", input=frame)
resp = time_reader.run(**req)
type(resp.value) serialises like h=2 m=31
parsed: h=6 m=48
